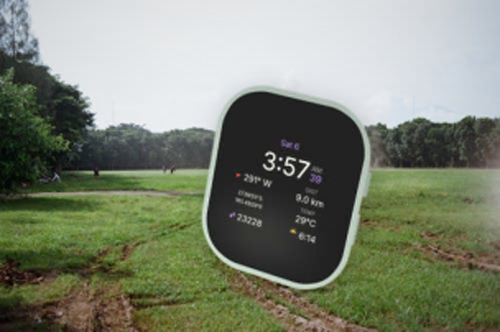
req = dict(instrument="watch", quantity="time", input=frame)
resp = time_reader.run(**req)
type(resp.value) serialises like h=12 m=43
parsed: h=3 m=57
